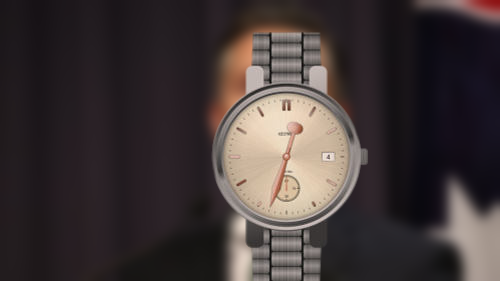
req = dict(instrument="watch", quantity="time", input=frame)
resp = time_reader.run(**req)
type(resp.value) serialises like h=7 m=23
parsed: h=12 m=33
